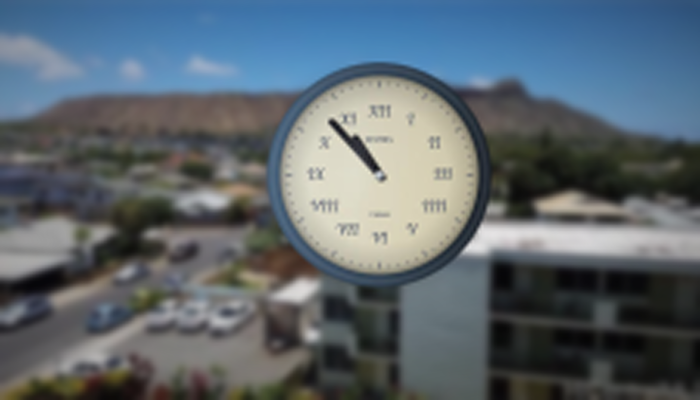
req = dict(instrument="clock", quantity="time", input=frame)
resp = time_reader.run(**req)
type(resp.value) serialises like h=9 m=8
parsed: h=10 m=53
